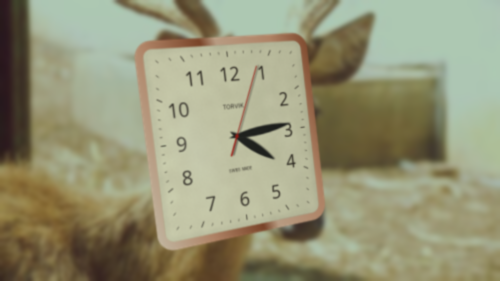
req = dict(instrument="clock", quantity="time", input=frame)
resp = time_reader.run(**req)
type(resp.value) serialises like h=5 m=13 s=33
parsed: h=4 m=14 s=4
